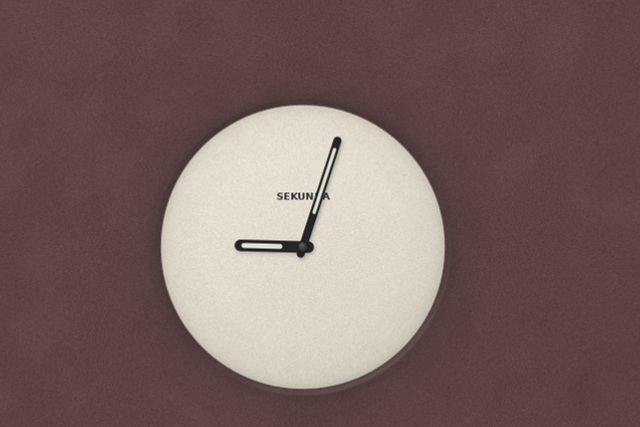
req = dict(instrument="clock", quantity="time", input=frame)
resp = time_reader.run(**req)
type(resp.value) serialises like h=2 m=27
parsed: h=9 m=3
